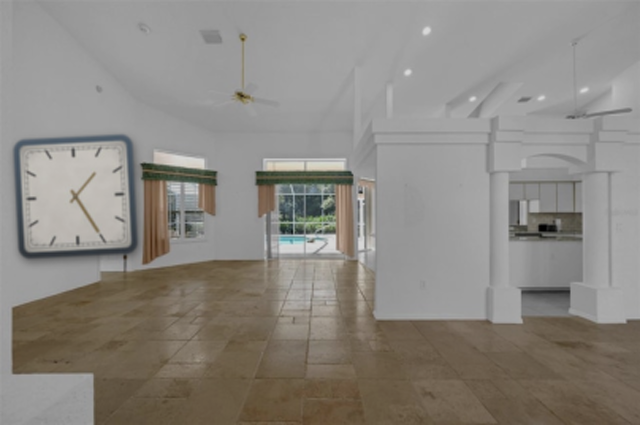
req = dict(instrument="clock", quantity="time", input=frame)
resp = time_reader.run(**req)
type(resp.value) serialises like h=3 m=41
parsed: h=1 m=25
